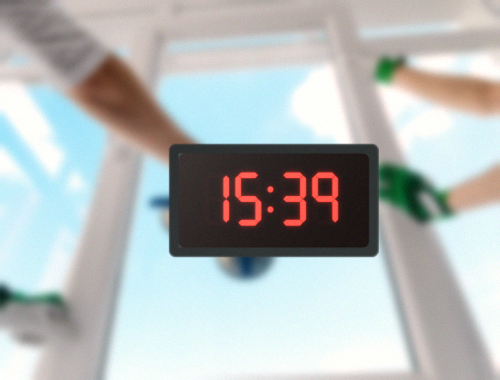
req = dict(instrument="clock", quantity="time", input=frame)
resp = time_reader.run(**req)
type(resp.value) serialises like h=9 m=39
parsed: h=15 m=39
